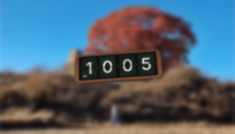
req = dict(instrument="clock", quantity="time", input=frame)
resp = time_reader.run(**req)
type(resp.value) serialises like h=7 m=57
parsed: h=10 m=5
